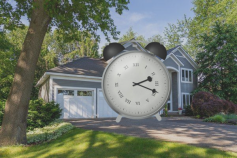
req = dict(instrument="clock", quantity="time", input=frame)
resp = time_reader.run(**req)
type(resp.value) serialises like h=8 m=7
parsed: h=2 m=19
